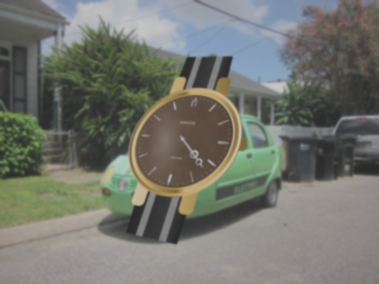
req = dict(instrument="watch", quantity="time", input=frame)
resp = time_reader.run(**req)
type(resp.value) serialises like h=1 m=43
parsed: h=4 m=22
